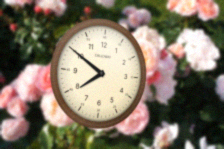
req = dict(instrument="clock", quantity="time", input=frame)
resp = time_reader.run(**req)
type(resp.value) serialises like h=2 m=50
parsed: h=7 m=50
